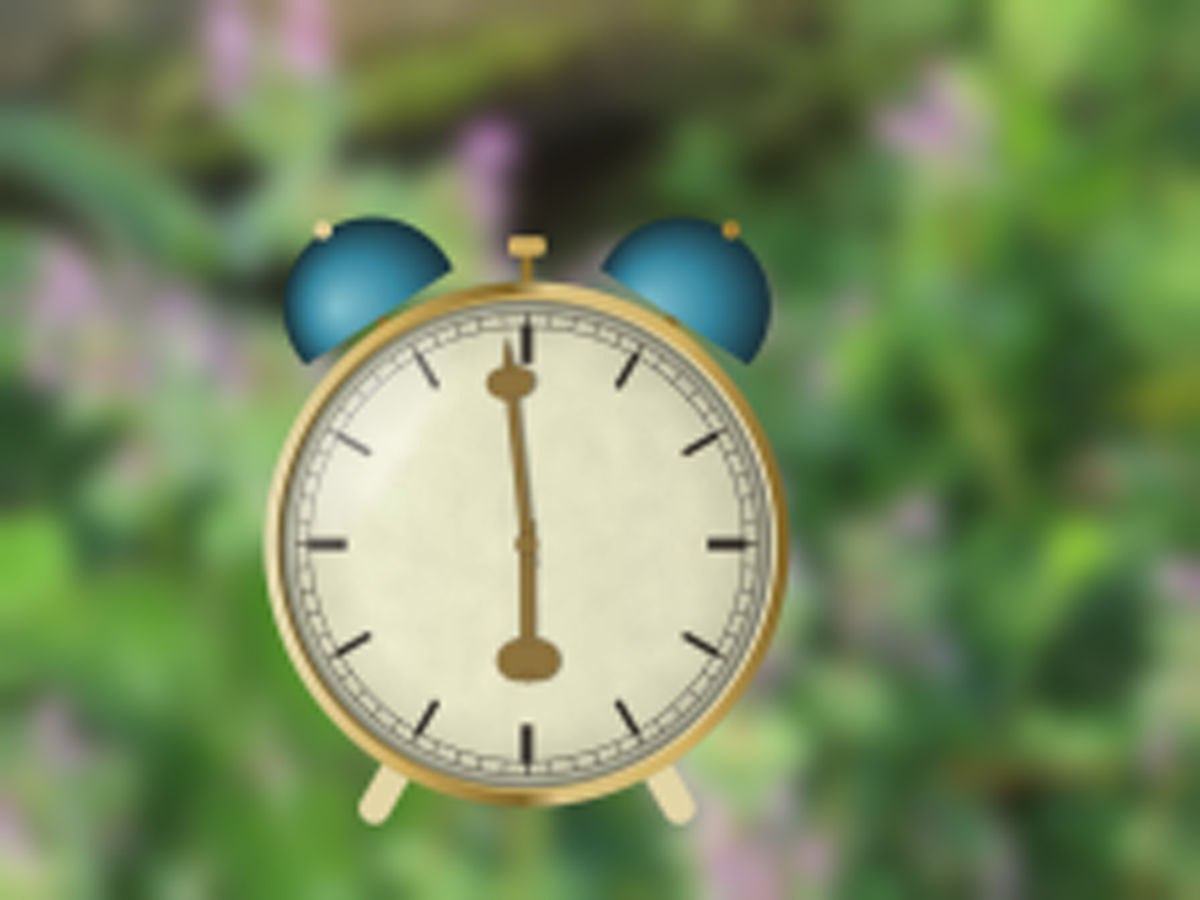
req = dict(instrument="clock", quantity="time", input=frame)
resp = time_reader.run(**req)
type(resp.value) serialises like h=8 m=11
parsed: h=5 m=59
